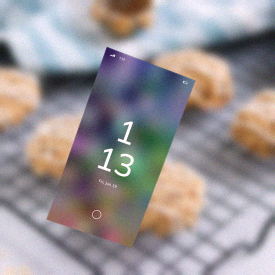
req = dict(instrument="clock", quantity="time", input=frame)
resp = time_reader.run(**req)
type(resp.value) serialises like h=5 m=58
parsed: h=1 m=13
